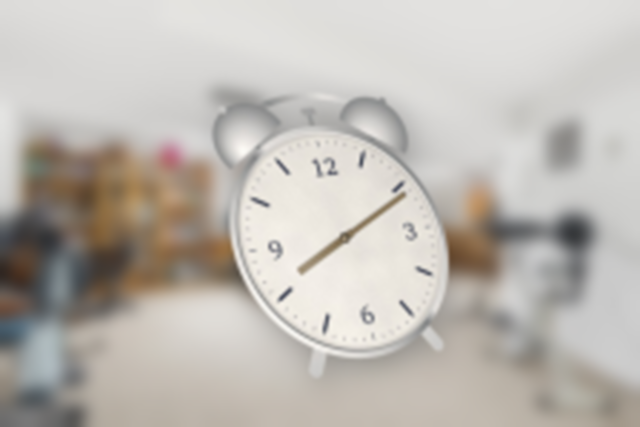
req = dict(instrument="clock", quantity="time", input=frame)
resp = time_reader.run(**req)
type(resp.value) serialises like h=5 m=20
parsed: h=8 m=11
